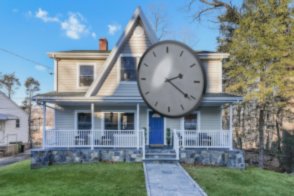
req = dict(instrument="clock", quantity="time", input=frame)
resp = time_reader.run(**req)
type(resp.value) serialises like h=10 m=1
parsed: h=2 m=21
